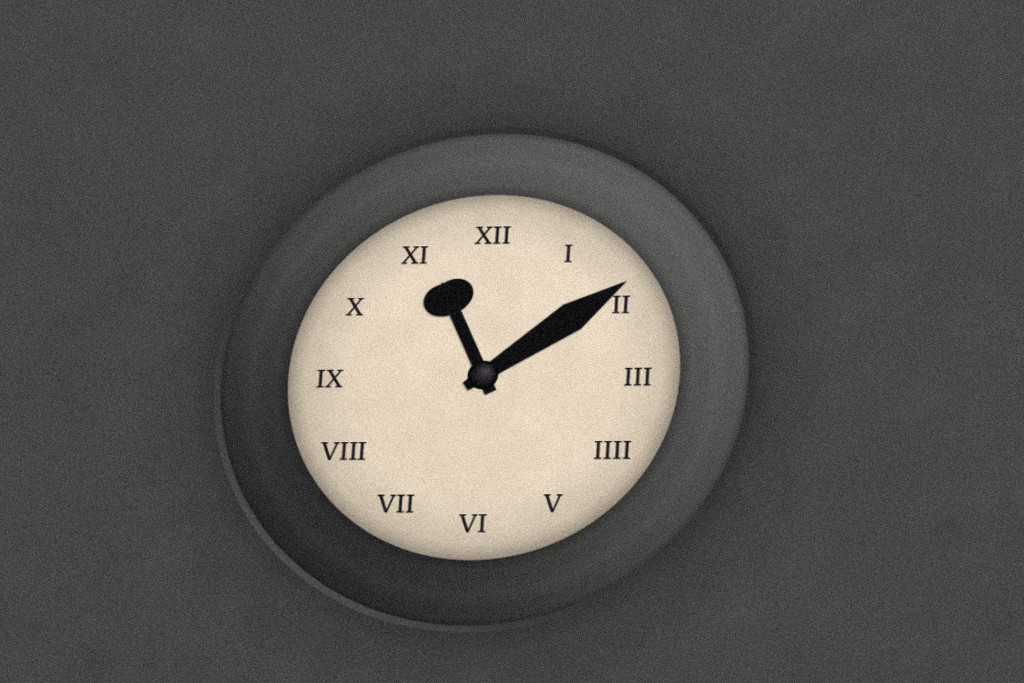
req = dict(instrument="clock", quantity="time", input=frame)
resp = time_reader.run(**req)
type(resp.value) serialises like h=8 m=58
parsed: h=11 m=9
